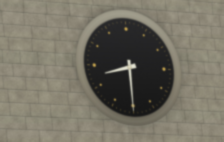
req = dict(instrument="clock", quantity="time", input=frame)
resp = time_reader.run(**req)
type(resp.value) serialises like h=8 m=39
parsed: h=8 m=30
